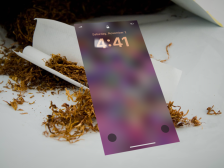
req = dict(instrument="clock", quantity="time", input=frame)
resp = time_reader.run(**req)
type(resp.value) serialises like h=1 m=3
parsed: h=4 m=41
